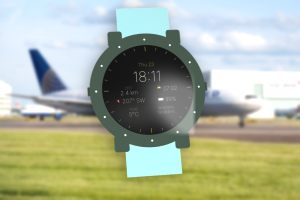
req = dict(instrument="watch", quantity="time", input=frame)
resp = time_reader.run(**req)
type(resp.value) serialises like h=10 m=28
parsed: h=18 m=11
